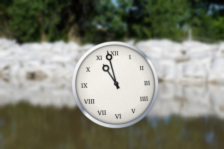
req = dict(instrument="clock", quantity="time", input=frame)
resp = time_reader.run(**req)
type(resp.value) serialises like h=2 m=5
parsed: h=10 m=58
